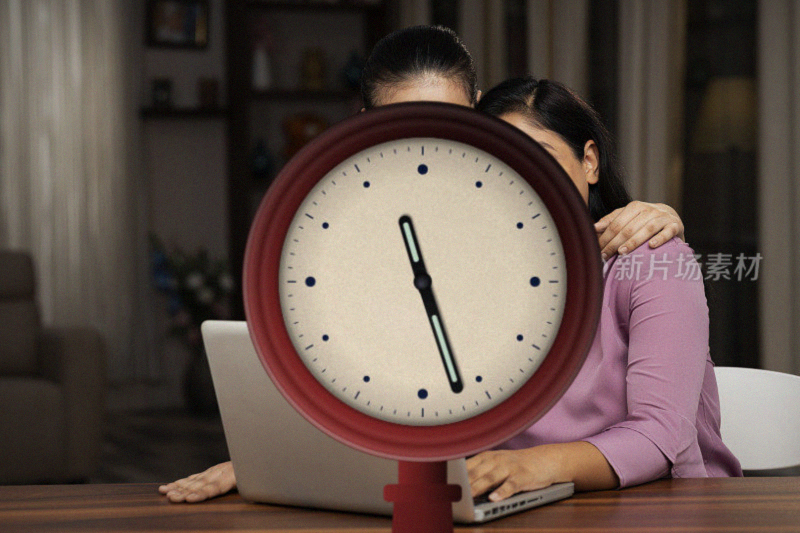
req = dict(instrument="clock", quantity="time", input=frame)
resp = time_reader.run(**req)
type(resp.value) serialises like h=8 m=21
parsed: h=11 m=27
